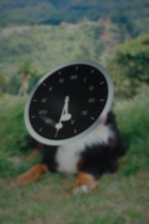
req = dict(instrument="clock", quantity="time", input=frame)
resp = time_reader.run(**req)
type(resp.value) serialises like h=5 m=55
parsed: h=5 m=30
